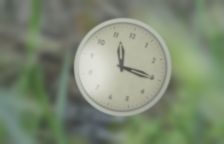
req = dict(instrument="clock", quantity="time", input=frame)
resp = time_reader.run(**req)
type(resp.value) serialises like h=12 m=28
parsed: h=11 m=15
